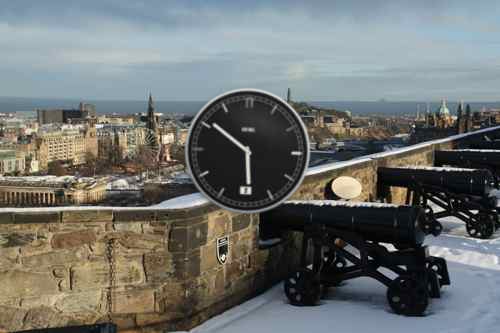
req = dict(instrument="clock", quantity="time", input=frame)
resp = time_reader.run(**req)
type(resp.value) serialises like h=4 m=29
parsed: h=5 m=51
